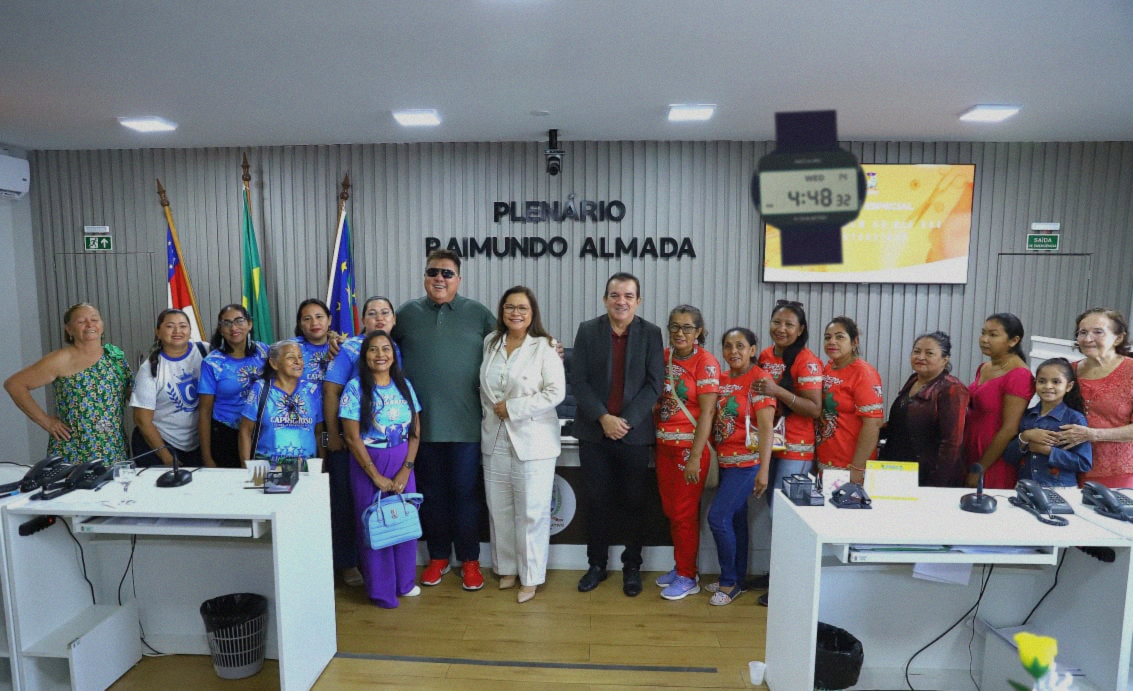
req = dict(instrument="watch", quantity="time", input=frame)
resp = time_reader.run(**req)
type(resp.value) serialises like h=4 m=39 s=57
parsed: h=4 m=48 s=32
